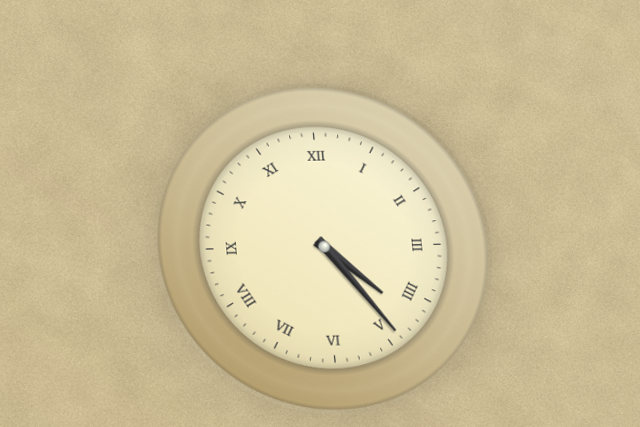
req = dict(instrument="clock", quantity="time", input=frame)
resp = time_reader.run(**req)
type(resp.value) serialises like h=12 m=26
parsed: h=4 m=24
